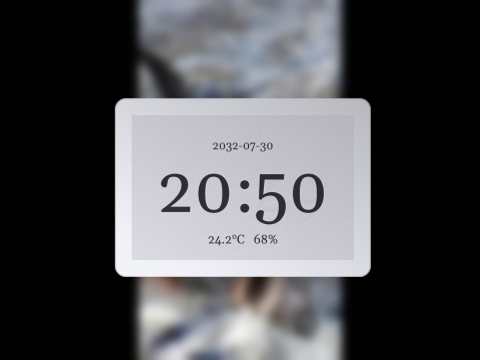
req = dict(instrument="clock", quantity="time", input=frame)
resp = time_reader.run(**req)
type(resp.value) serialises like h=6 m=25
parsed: h=20 m=50
